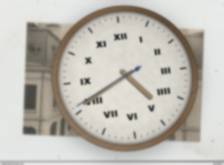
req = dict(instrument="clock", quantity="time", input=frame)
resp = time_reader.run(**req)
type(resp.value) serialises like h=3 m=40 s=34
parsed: h=4 m=40 s=41
